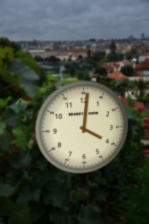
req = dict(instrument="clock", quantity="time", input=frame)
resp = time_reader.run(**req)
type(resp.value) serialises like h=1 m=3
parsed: h=4 m=1
